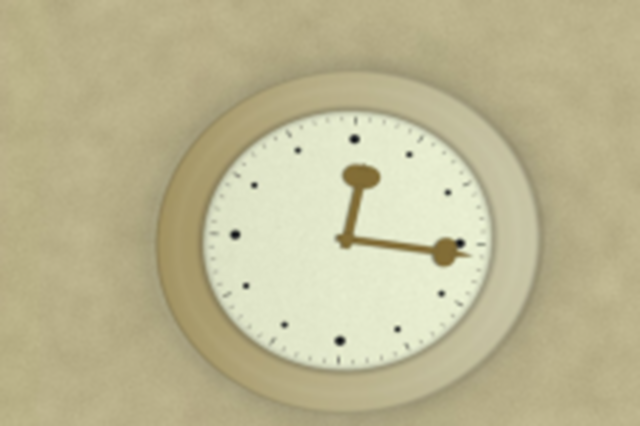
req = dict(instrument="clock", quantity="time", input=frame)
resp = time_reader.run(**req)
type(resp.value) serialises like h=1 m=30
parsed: h=12 m=16
